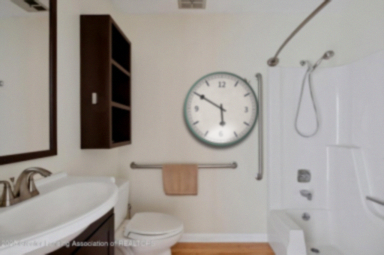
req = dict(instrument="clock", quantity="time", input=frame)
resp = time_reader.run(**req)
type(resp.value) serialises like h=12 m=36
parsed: h=5 m=50
